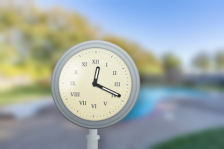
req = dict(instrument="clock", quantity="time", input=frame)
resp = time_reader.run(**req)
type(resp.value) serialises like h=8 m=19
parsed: h=12 m=19
